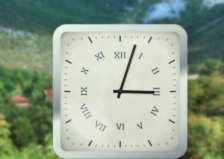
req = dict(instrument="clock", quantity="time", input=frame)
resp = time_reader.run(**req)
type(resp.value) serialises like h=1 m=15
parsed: h=3 m=3
